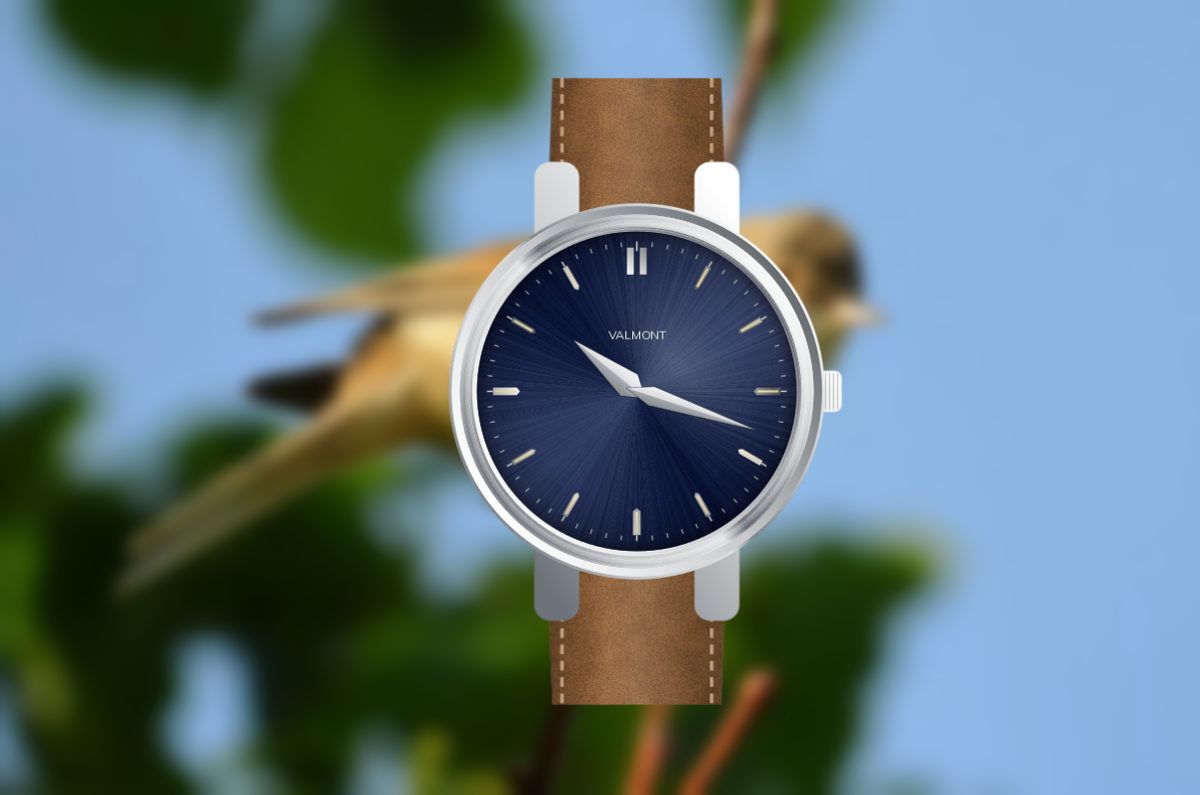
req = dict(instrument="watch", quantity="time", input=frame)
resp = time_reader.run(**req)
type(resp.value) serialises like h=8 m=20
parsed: h=10 m=18
